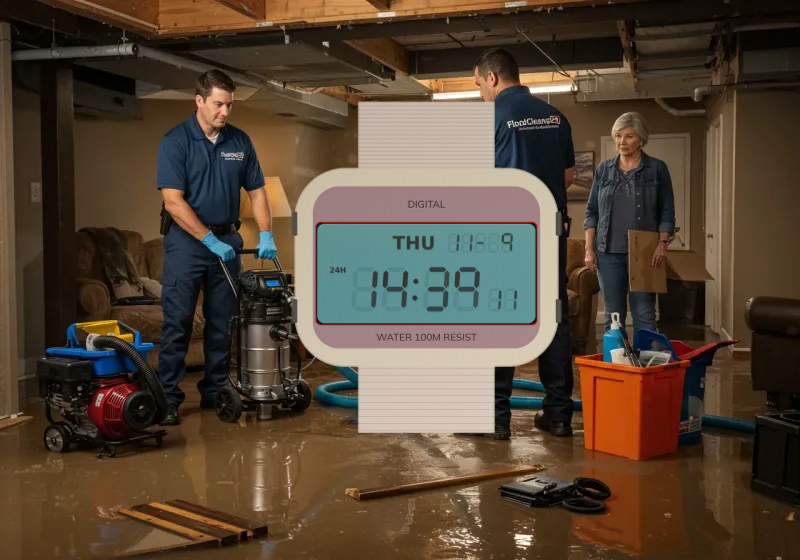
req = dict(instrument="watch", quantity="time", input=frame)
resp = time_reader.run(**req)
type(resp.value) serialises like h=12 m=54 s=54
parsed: h=14 m=39 s=11
